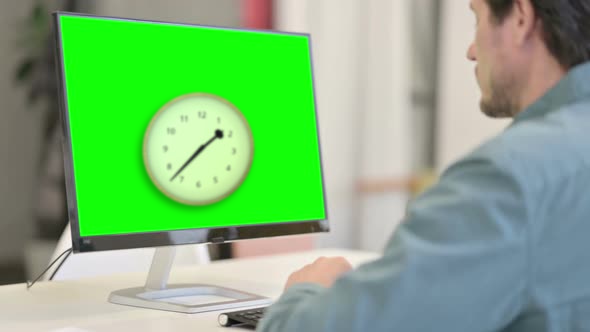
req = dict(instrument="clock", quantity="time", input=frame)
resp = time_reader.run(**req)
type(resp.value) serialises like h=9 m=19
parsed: h=1 m=37
